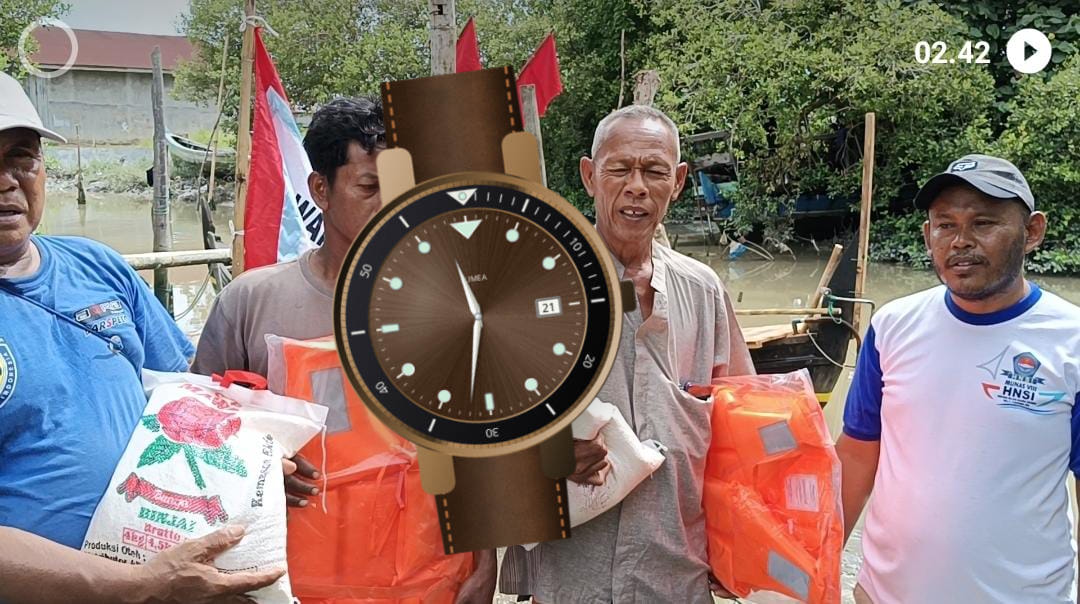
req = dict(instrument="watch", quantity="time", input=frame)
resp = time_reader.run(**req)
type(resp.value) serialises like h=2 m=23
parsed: h=11 m=32
